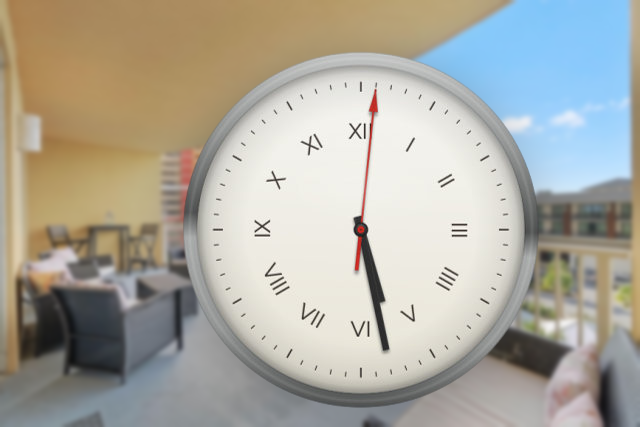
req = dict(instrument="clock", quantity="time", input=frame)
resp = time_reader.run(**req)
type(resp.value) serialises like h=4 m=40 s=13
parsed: h=5 m=28 s=1
